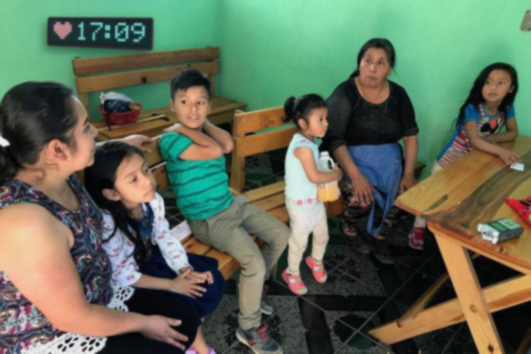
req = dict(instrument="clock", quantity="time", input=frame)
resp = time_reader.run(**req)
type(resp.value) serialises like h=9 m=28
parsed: h=17 m=9
